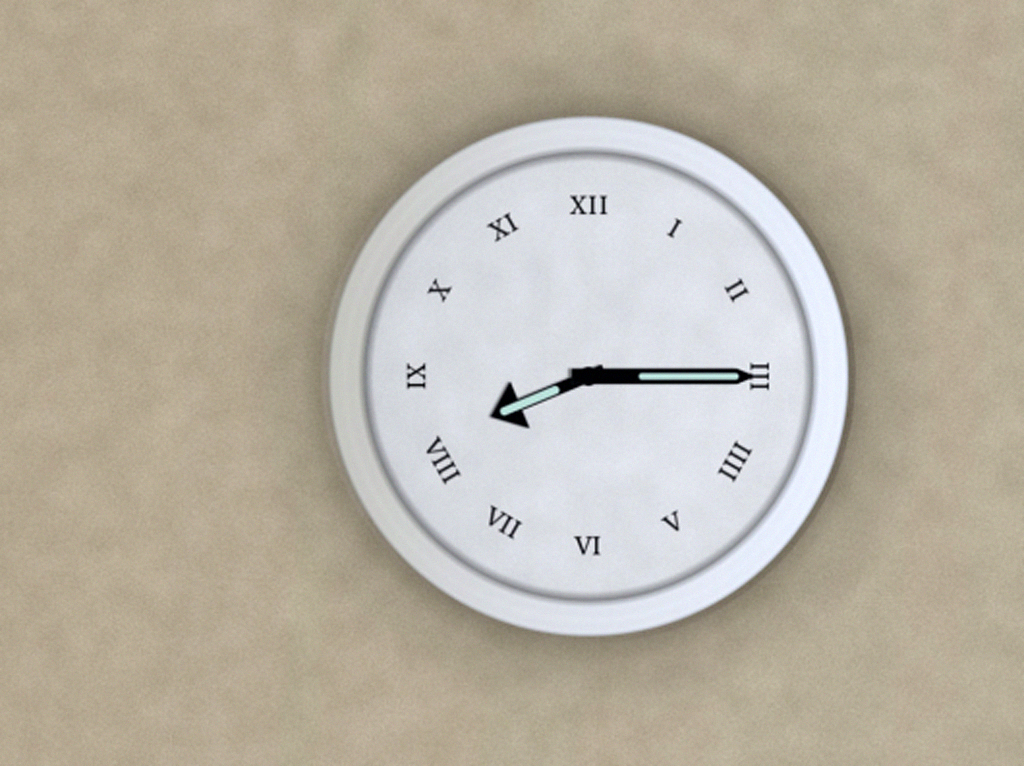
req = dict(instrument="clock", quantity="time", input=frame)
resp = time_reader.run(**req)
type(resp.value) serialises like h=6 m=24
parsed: h=8 m=15
